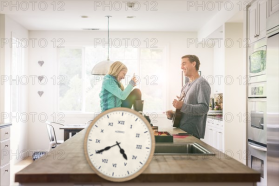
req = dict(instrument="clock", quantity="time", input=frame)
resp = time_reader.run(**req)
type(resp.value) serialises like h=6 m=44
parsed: h=4 m=40
